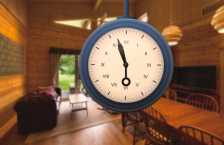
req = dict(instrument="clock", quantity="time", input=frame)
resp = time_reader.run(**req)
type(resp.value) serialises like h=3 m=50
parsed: h=5 m=57
